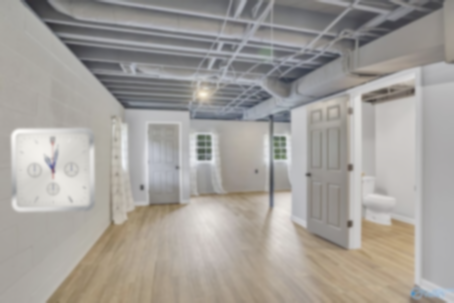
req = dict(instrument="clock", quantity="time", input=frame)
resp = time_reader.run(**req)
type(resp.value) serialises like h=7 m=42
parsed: h=11 m=2
